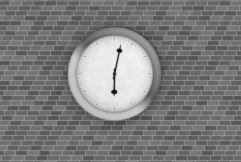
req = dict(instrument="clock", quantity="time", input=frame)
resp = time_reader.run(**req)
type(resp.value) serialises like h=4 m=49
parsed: h=6 m=2
